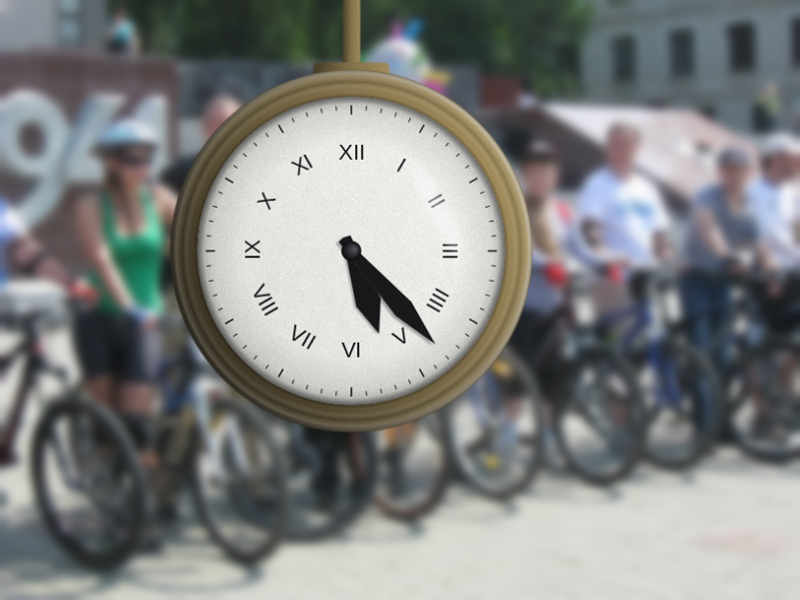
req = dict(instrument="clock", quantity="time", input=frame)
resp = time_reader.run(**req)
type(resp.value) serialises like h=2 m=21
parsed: h=5 m=23
